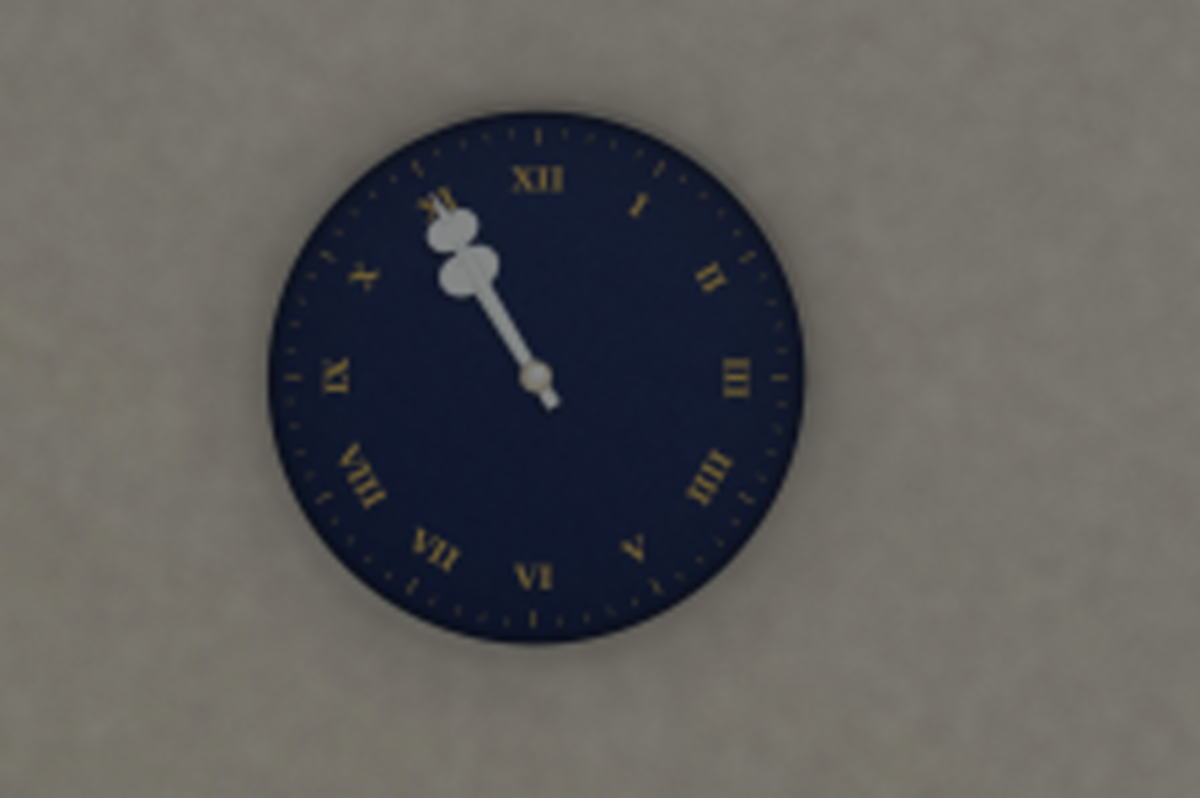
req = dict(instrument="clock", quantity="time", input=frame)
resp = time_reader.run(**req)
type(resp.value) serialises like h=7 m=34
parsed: h=10 m=55
